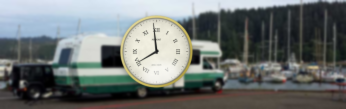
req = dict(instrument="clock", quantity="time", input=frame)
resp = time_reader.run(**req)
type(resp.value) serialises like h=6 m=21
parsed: h=7 m=59
